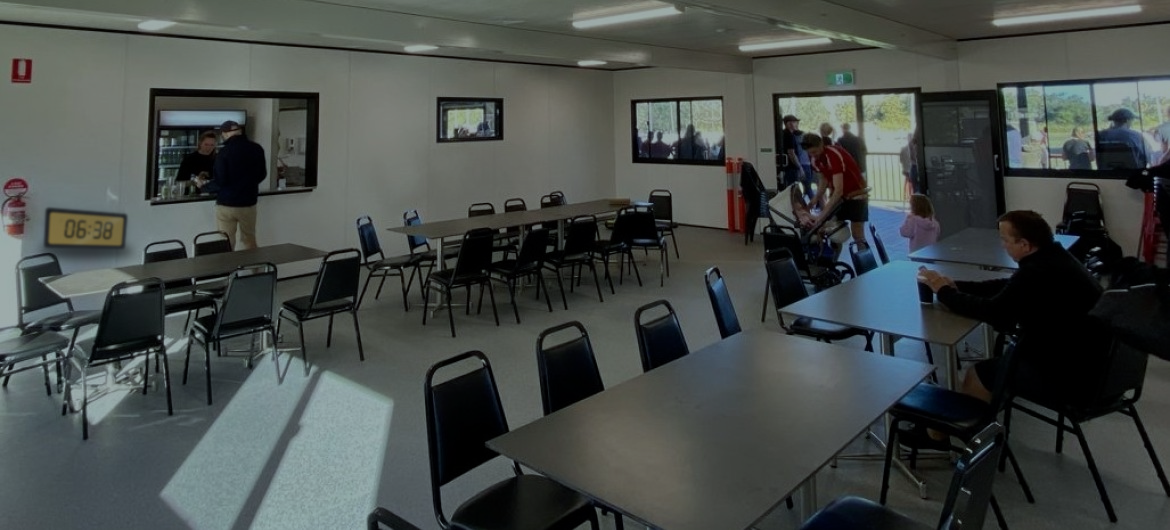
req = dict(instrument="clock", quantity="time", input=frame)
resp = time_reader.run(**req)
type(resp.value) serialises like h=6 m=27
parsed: h=6 m=38
